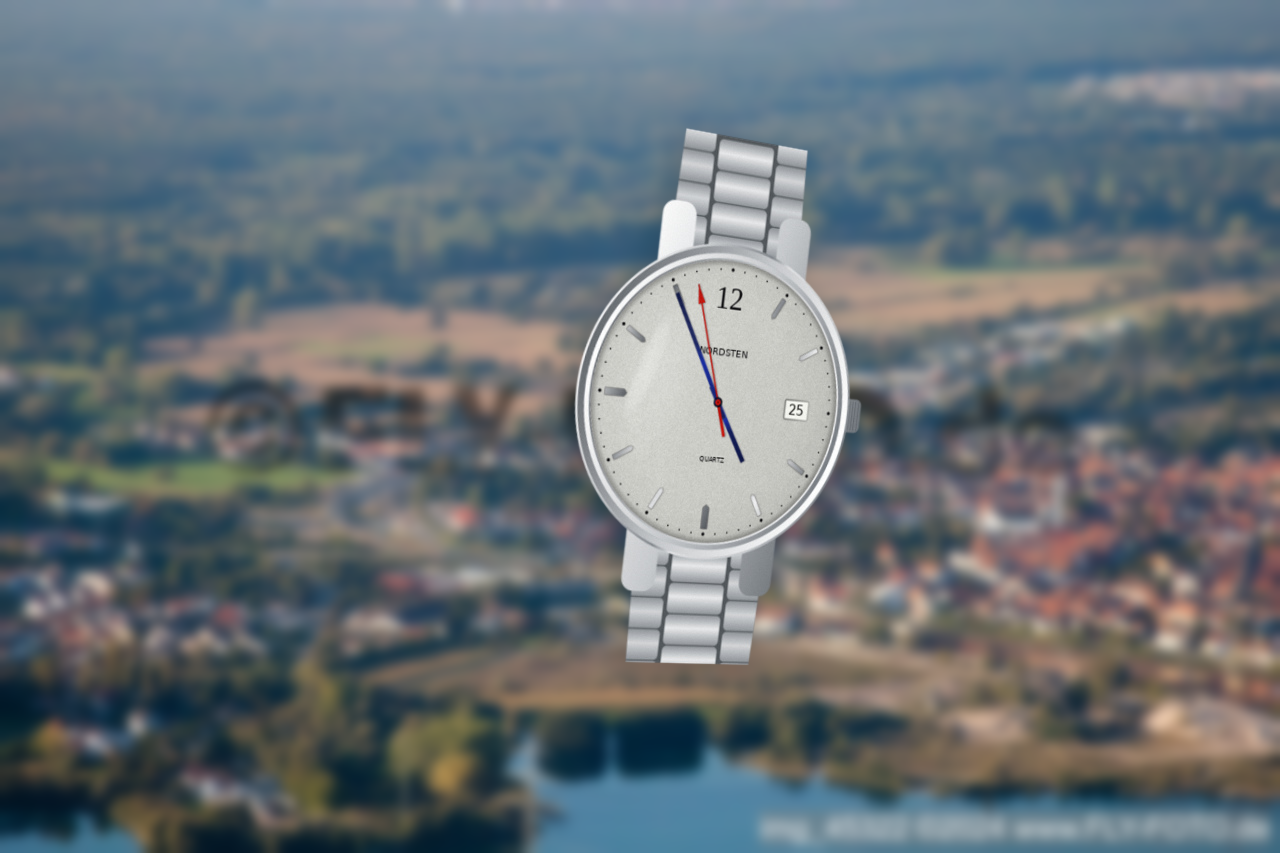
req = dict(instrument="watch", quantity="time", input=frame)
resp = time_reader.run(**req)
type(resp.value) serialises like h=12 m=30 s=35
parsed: h=4 m=54 s=57
